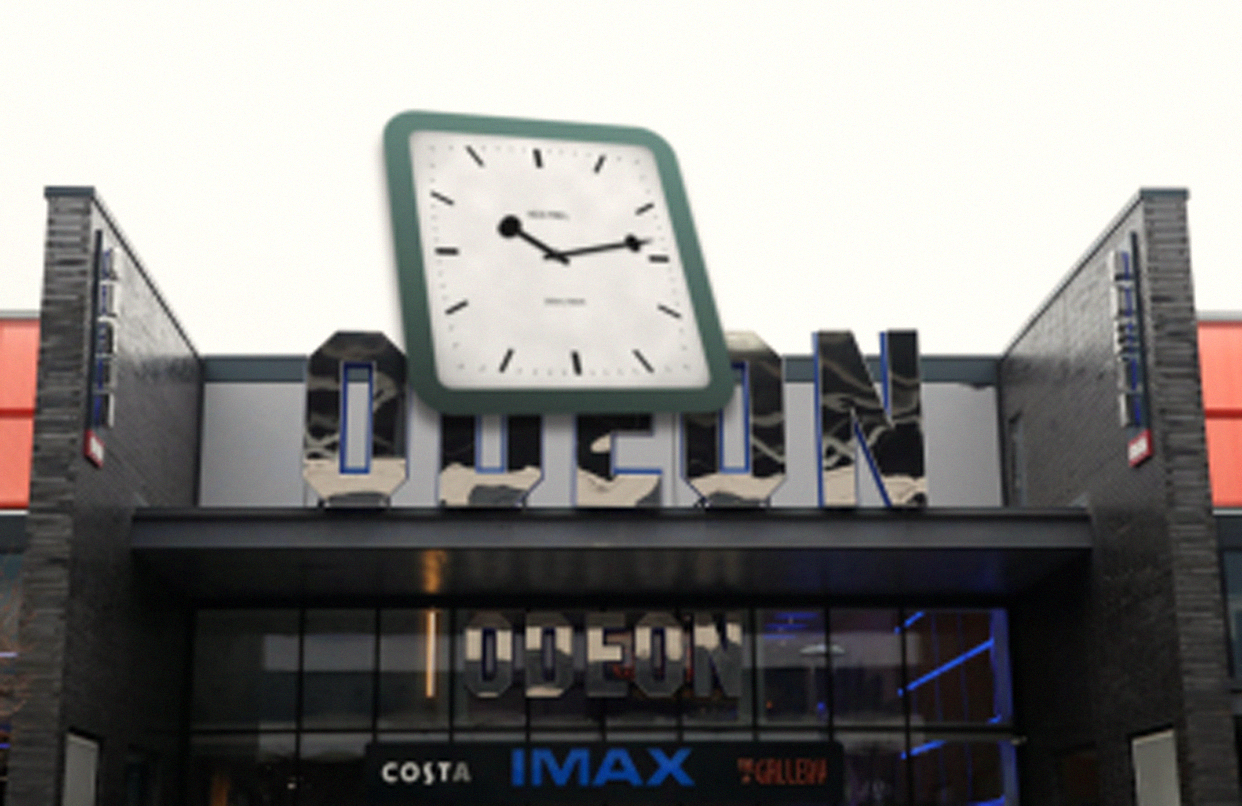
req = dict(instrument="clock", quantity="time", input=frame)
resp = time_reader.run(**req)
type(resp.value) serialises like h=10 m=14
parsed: h=10 m=13
